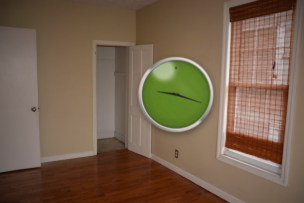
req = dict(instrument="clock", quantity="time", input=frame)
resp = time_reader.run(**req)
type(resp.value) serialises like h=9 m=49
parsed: h=9 m=18
